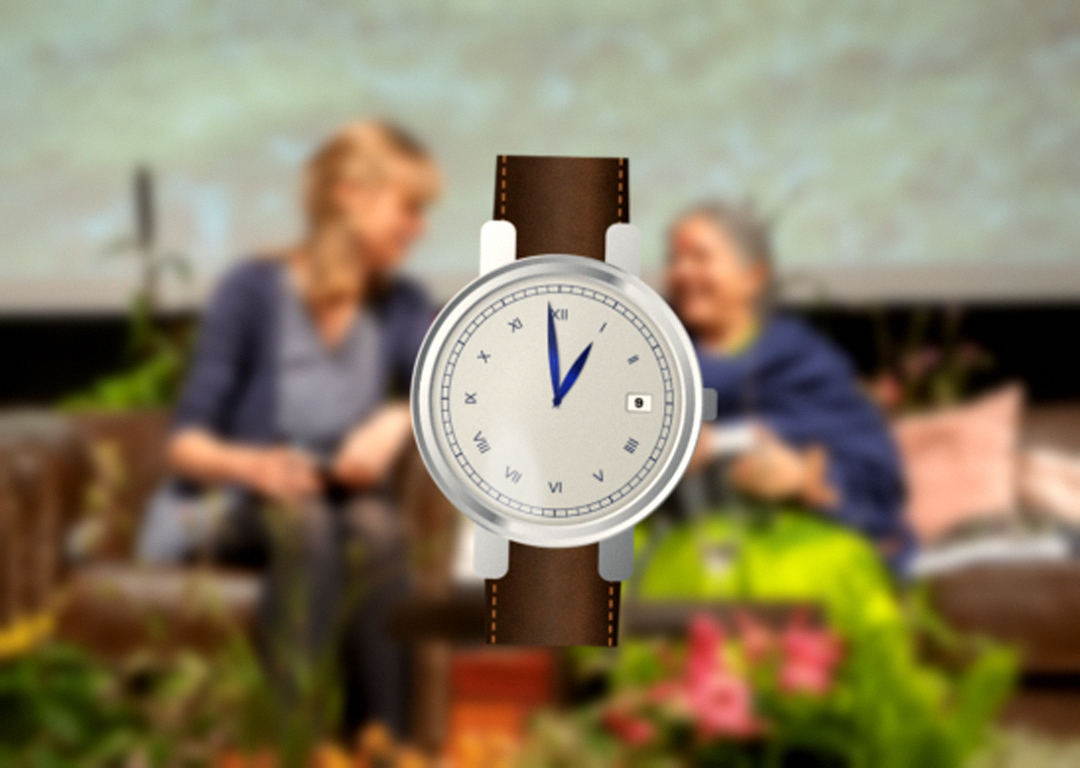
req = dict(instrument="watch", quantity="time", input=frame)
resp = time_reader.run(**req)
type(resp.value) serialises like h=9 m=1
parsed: h=12 m=59
